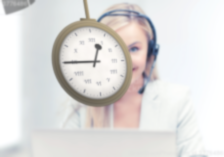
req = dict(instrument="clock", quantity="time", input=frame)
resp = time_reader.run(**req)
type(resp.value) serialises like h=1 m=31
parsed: h=12 m=45
